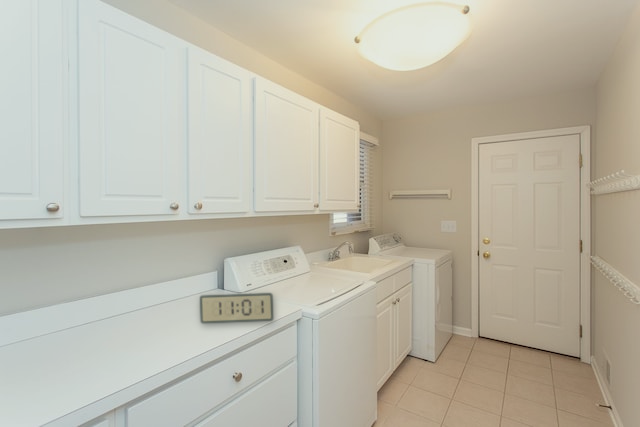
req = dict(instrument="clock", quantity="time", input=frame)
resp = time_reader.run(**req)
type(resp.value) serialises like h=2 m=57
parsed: h=11 m=1
